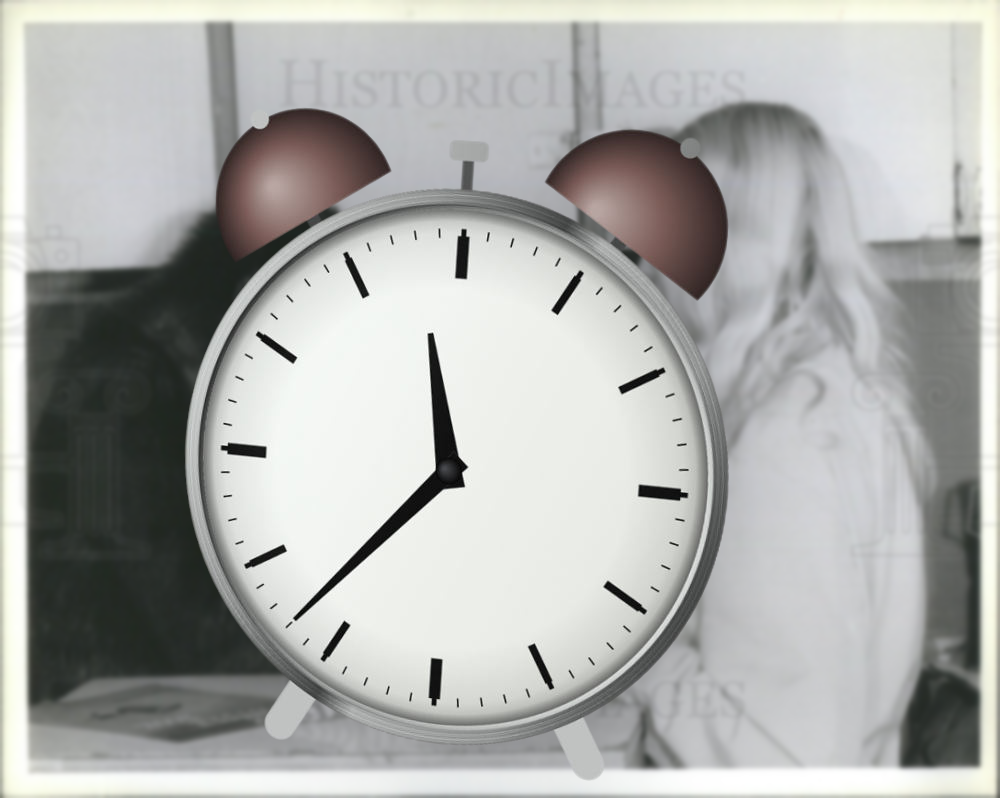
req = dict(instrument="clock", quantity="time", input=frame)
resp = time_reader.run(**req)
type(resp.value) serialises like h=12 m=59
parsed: h=11 m=37
